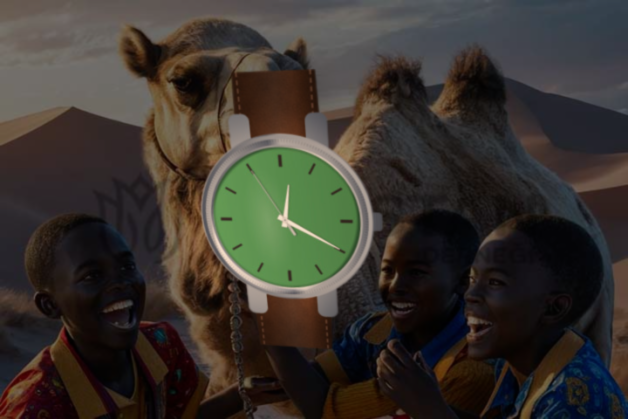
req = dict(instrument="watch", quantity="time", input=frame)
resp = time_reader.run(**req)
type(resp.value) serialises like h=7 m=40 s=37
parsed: h=12 m=19 s=55
